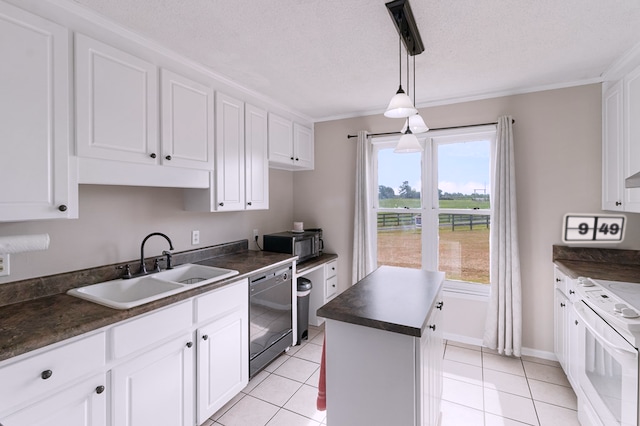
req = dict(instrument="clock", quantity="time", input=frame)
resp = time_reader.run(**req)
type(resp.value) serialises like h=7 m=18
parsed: h=9 m=49
